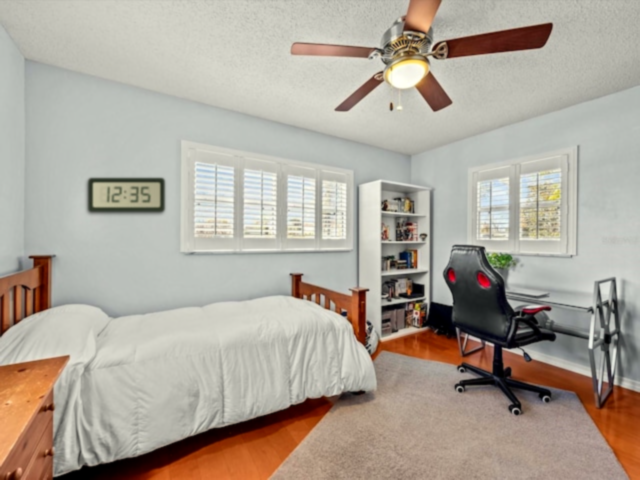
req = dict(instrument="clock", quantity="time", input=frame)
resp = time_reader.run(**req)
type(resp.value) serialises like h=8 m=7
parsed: h=12 m=35
